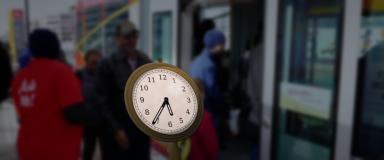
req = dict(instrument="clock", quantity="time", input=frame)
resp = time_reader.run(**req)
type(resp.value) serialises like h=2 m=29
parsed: h=5 m=36
